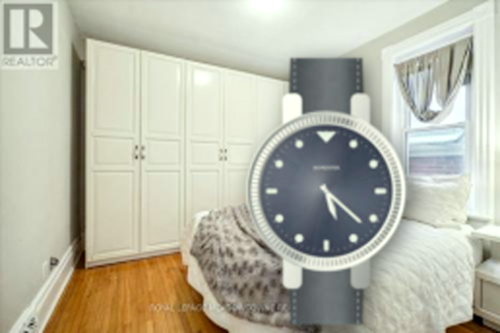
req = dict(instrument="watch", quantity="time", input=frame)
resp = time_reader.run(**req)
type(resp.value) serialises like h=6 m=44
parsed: h=5 m=22
